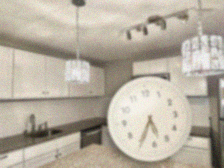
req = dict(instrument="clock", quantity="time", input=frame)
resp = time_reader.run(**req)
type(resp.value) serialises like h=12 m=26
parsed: h=5 m=35
